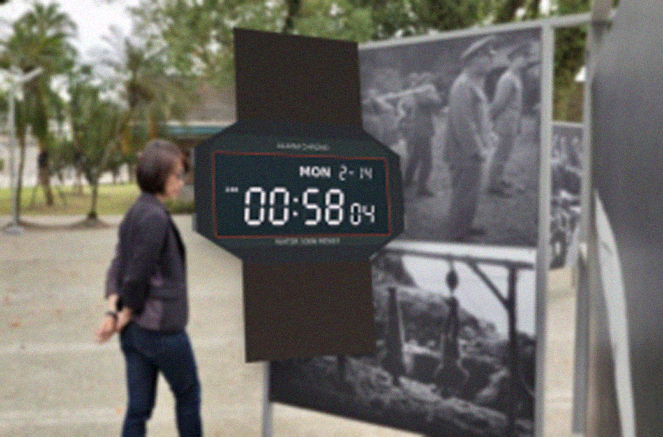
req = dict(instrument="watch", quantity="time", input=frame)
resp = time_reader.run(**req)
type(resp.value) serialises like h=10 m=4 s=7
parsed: h=0 m=58 s=4
